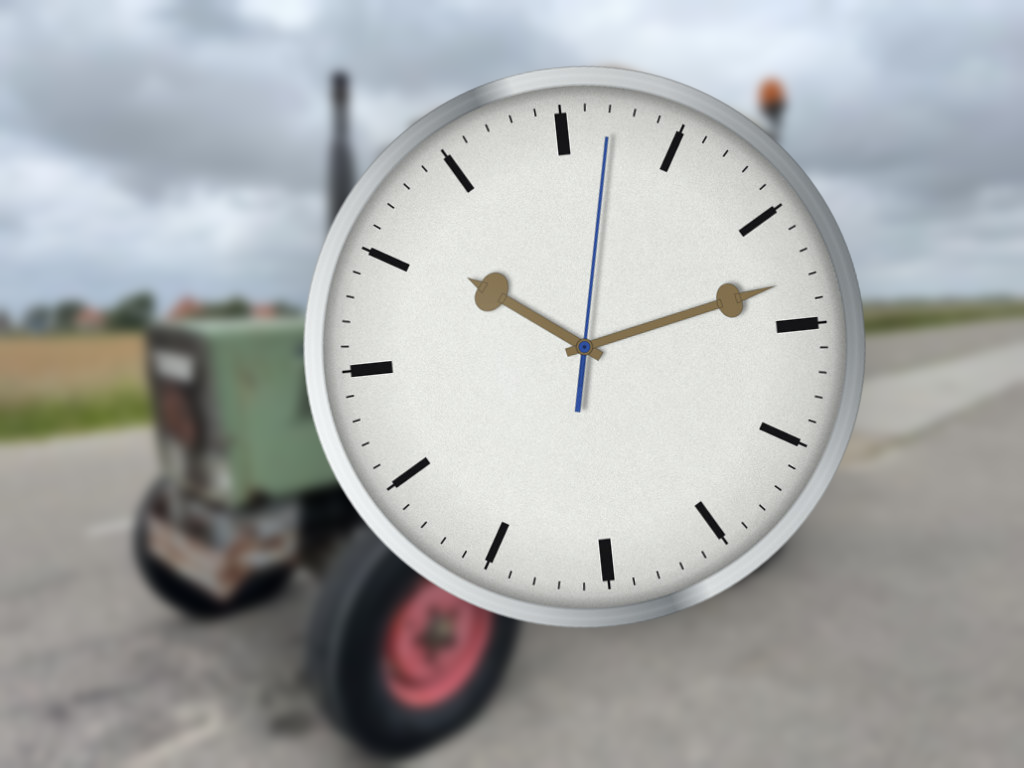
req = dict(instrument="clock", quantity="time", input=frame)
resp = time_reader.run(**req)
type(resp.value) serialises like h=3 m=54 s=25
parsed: h=10 m=13 s=2
